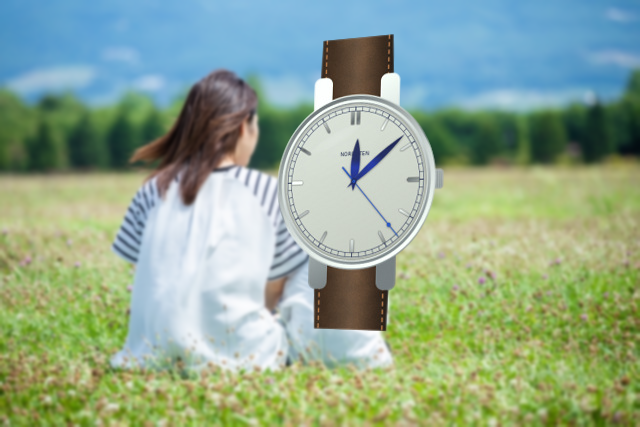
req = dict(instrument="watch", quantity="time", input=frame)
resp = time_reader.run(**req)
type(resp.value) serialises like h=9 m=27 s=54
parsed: h=12 m=8 s=23
